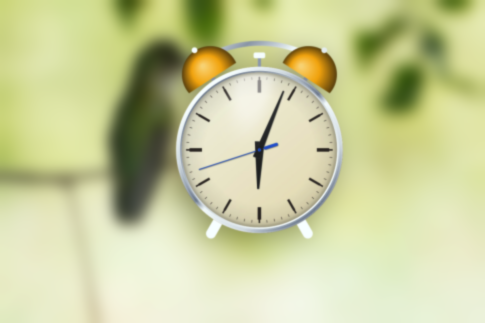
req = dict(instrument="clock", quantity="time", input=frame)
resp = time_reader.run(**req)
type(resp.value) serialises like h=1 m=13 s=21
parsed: h=6 m=3 s=42
